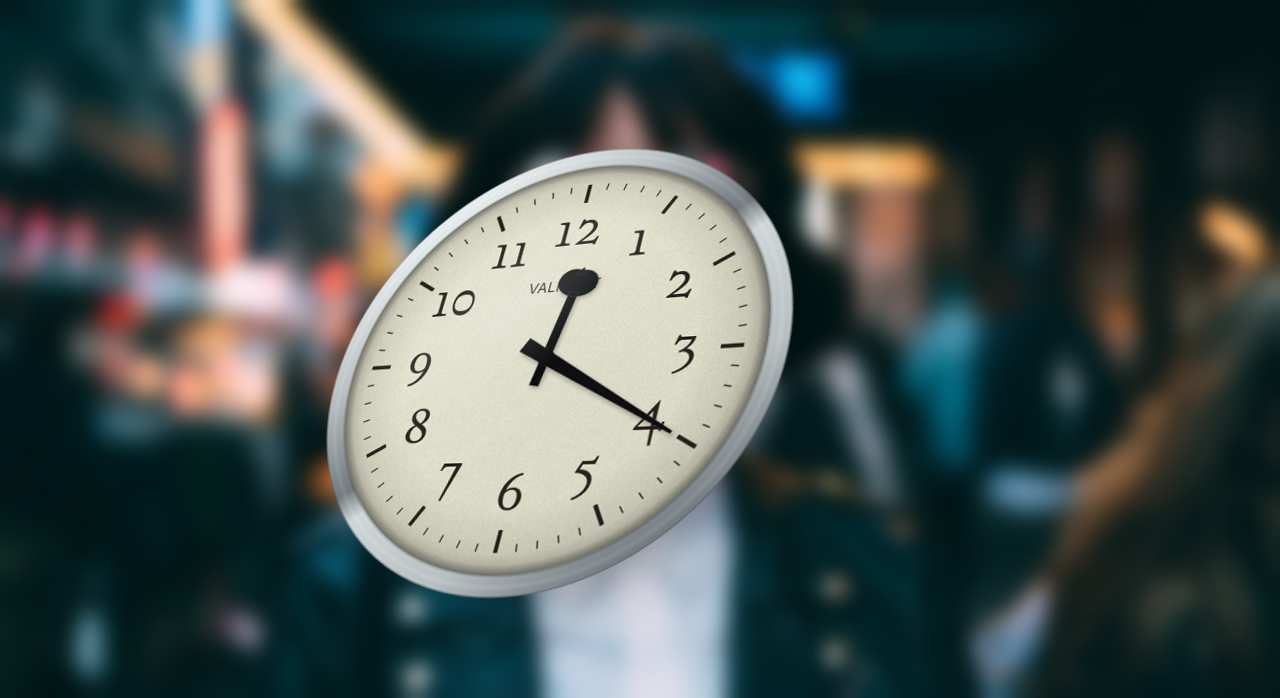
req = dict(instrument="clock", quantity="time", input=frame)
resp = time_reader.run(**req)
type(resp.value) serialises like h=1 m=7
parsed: h=12 m=20
